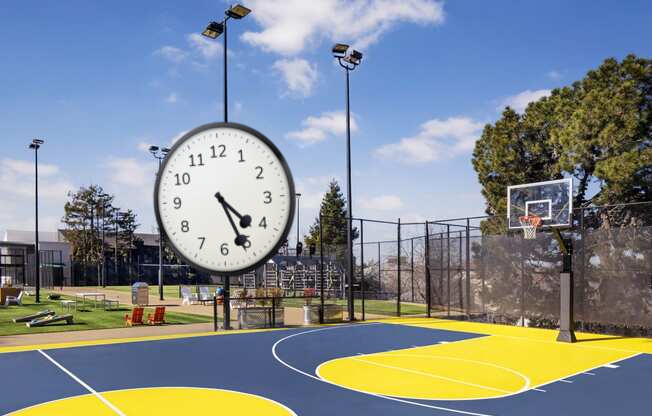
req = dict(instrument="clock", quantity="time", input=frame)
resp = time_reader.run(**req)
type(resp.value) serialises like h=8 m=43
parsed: h=4 m=26
